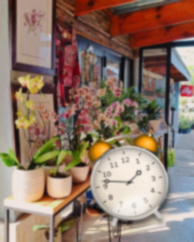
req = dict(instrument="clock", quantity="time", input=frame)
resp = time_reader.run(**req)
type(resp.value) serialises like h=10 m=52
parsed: h=1 m=47
